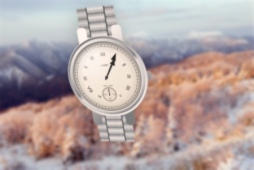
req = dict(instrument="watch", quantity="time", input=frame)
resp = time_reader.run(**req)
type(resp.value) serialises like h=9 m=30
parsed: h=1 m=5
